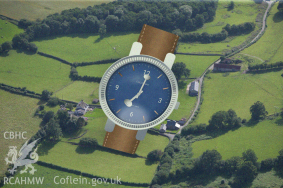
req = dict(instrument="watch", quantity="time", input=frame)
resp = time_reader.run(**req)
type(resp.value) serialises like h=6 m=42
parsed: h=7 m=1
